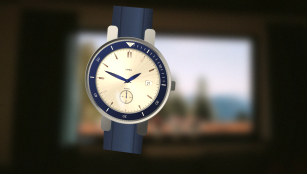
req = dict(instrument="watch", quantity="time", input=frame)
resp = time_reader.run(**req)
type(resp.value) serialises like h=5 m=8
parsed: h=1 m=48
